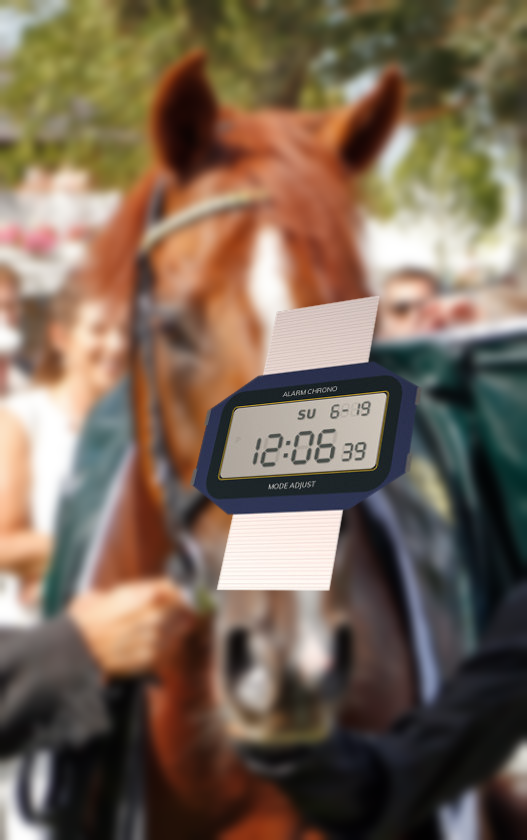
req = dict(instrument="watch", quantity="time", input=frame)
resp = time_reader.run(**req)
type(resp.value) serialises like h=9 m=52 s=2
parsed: h=12 m=6 s=39
